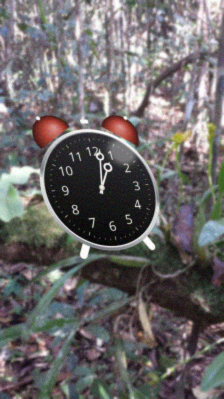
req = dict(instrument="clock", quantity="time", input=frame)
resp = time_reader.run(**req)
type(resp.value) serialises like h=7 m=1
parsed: h=1 m=2
